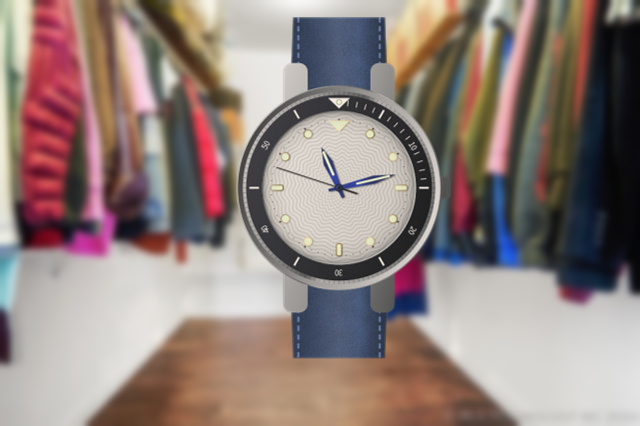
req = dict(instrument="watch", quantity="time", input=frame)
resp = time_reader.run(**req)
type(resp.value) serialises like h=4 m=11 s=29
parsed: h=11 m=12 s=48
